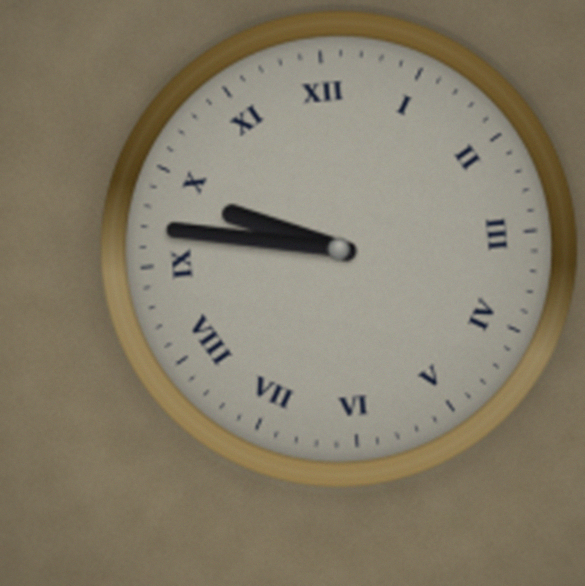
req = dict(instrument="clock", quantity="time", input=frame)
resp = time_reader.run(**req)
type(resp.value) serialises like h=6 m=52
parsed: h=9 m=47
